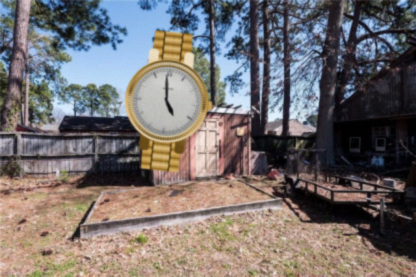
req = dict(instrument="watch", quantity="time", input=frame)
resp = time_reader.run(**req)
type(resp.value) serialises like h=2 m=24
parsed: h=4 m=59
